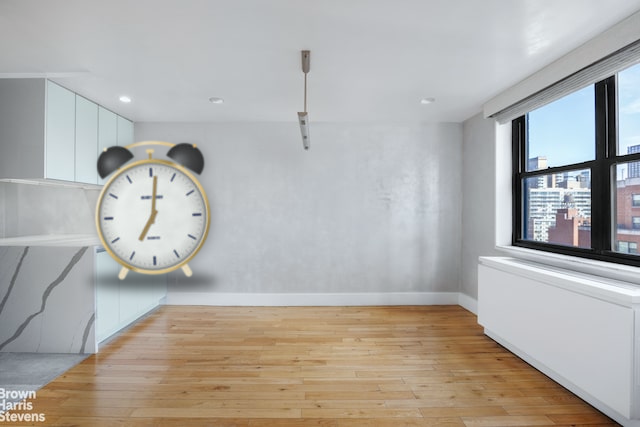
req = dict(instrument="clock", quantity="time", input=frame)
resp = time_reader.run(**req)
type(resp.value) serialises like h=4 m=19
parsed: h=7 m=1
